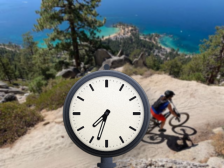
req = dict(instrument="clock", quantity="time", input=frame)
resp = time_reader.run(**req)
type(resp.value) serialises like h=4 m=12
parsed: h=7 m=33
